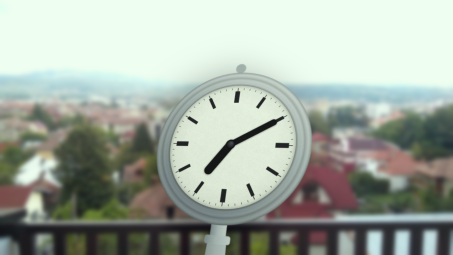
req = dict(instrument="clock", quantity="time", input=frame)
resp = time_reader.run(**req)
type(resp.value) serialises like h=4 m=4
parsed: h=7 m=10
